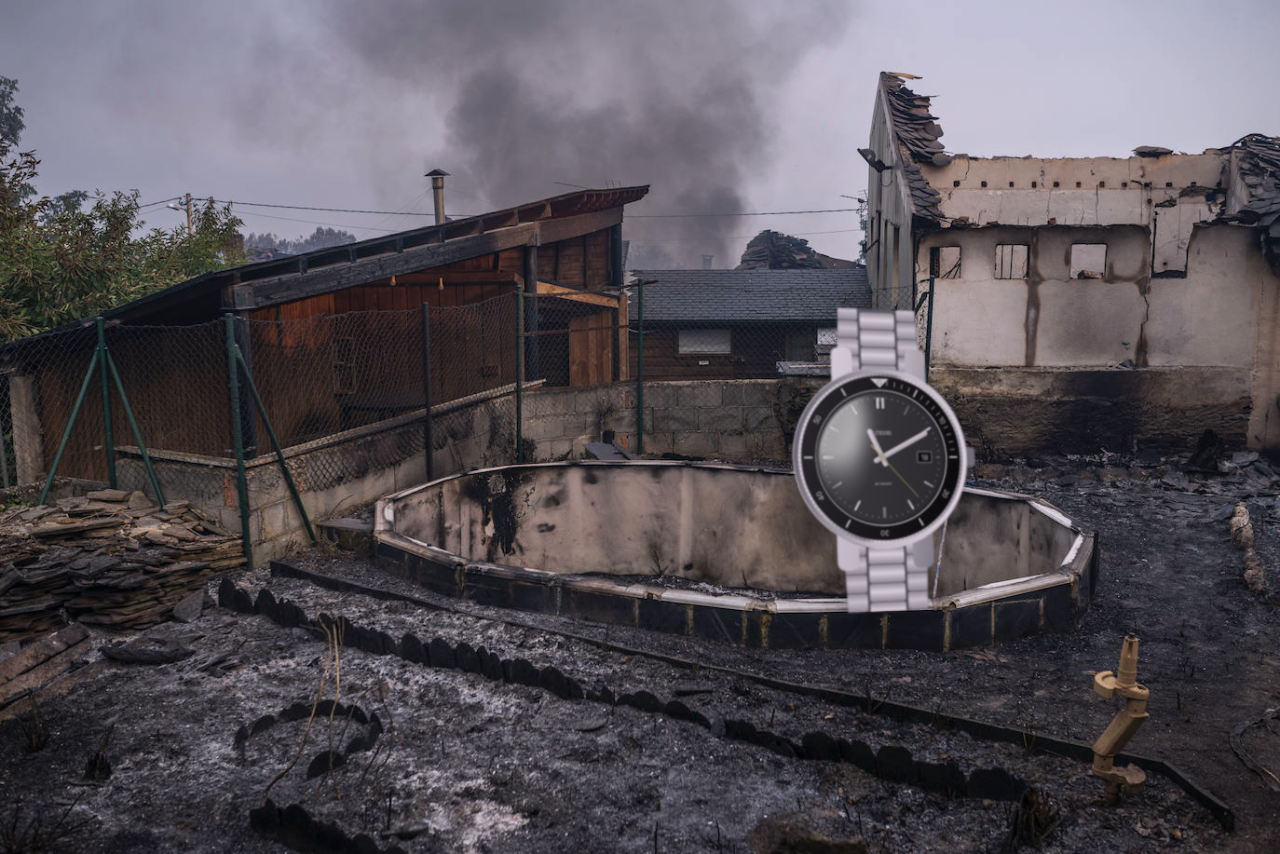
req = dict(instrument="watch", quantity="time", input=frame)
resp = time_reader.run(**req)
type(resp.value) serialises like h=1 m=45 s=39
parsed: h=11 m=10 s=23
